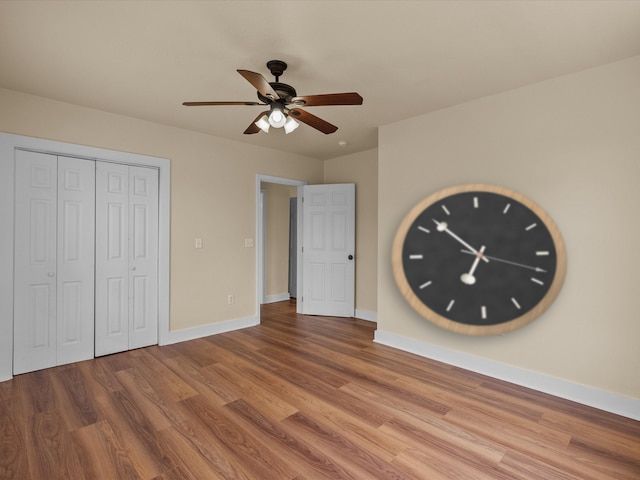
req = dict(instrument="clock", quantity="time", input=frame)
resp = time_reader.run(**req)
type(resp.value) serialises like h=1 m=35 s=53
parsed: h=6 m=52 s=18
